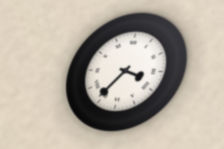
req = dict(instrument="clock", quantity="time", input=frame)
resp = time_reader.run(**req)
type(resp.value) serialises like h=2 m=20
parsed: h=3 m=36
